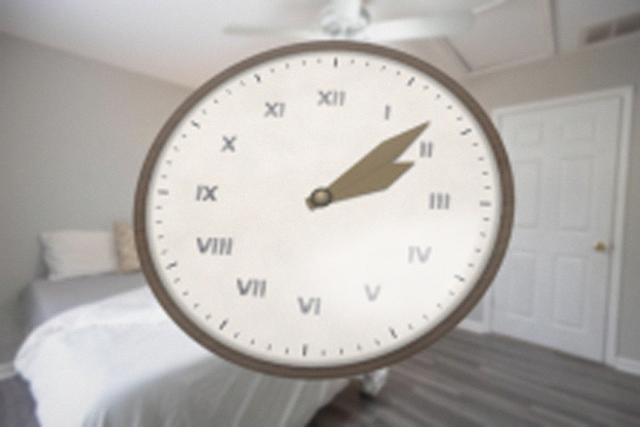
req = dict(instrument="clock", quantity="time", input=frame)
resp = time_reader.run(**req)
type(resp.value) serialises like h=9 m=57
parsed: h=2 m=8
